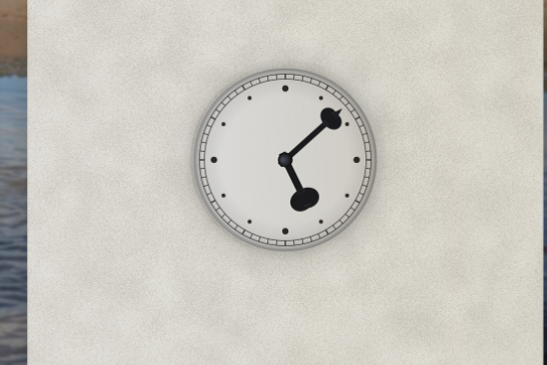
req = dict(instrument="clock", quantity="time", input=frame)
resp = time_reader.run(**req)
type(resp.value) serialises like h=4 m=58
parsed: h=5 m=8
